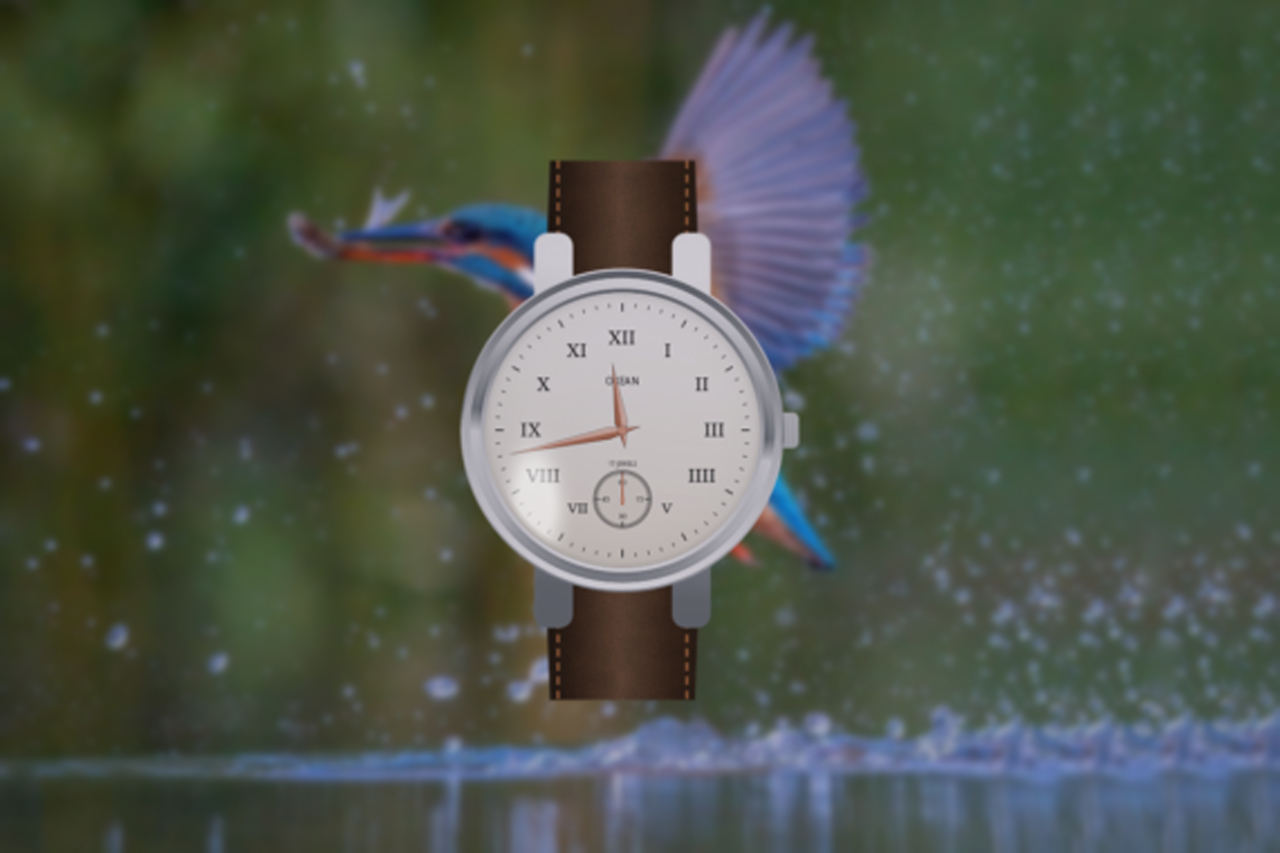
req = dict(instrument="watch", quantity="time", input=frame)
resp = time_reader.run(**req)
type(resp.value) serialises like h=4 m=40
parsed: h=11 m=43
